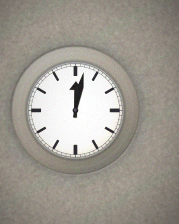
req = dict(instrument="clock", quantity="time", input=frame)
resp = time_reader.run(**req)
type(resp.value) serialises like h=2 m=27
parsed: h=12 m=2
